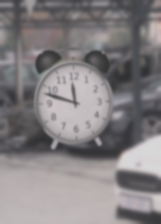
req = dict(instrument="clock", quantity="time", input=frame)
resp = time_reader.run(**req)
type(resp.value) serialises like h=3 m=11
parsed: h=11 m=48
